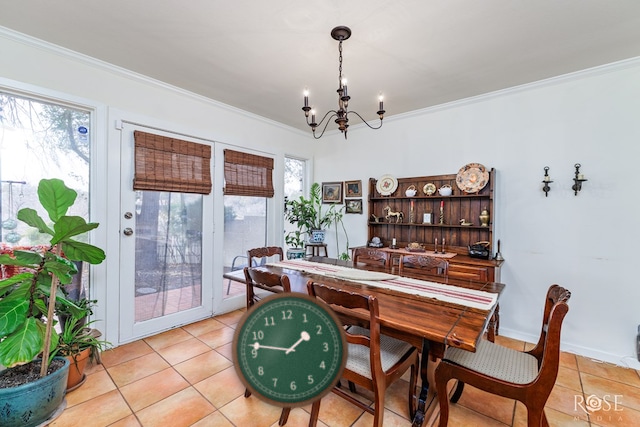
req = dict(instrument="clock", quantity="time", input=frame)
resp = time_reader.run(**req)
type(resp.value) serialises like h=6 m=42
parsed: h=1 m=47
